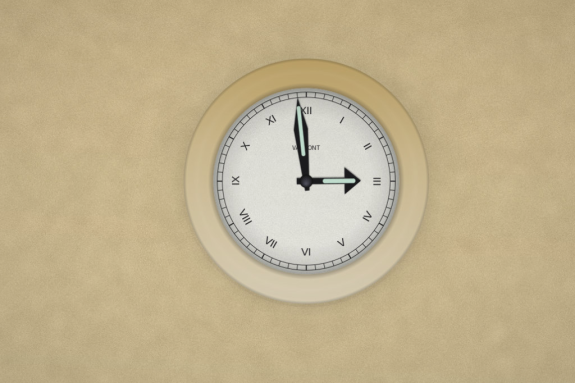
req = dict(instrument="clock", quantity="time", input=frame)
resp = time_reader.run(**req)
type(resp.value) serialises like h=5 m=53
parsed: h=2 m=59
